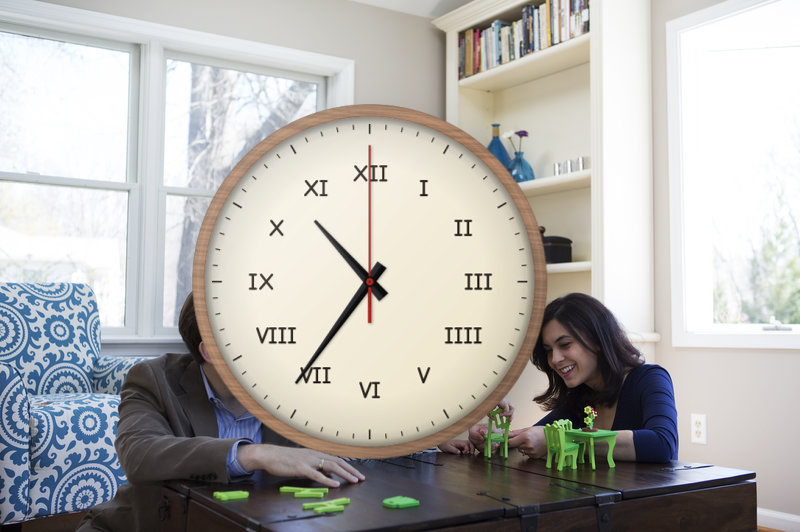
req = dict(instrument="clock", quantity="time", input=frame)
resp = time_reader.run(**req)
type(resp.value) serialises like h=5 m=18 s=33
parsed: h=10 m=36 s=0
